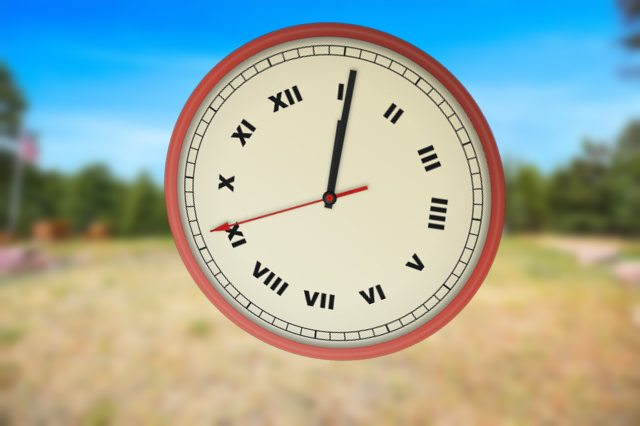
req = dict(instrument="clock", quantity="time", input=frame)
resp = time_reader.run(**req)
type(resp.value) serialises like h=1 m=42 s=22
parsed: h=1 m=5 s=46
